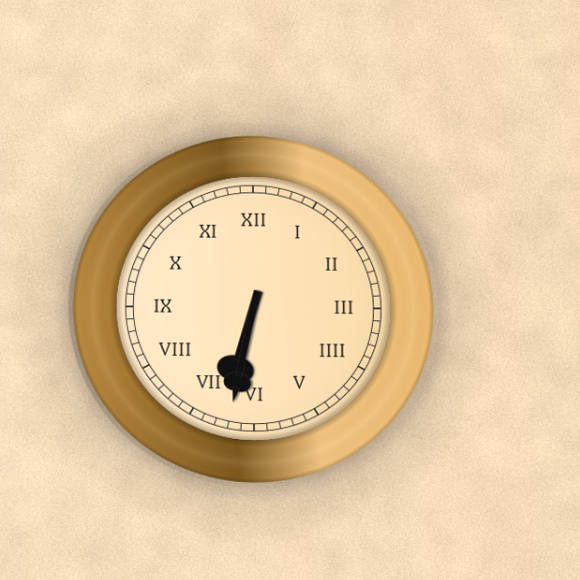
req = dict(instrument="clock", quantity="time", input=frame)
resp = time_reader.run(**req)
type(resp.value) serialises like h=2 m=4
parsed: h=6 m=32
